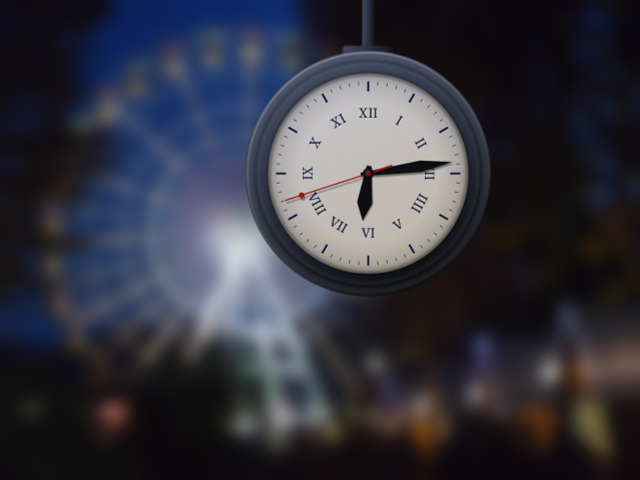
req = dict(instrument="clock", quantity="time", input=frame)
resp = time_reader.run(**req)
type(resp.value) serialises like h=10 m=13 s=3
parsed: h=6 m=13 s=42
